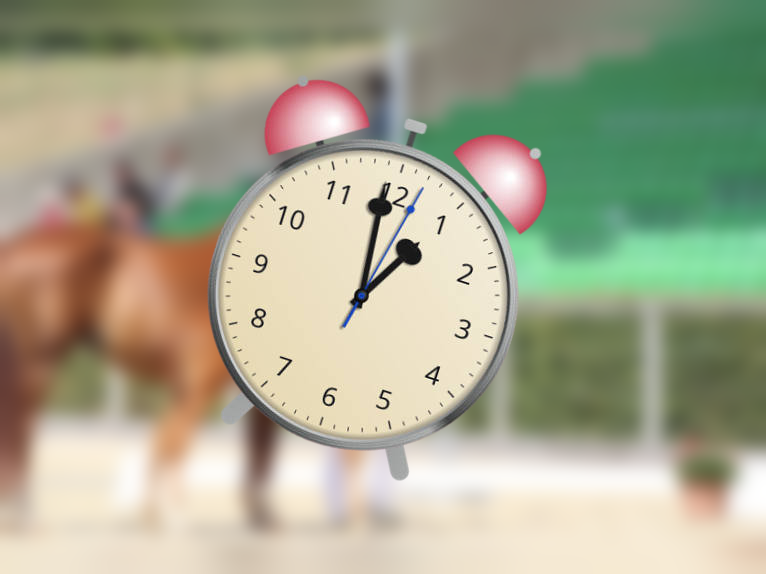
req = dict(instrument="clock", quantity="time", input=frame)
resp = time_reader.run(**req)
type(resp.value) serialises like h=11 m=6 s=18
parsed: h=12 m=59 s=2
